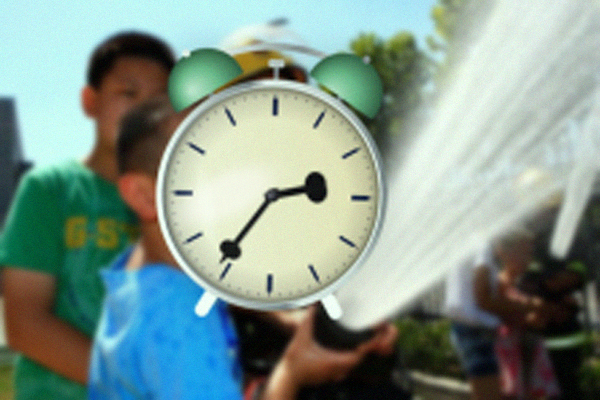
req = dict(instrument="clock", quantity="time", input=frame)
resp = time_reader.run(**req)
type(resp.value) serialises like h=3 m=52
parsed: h=2 m=36
